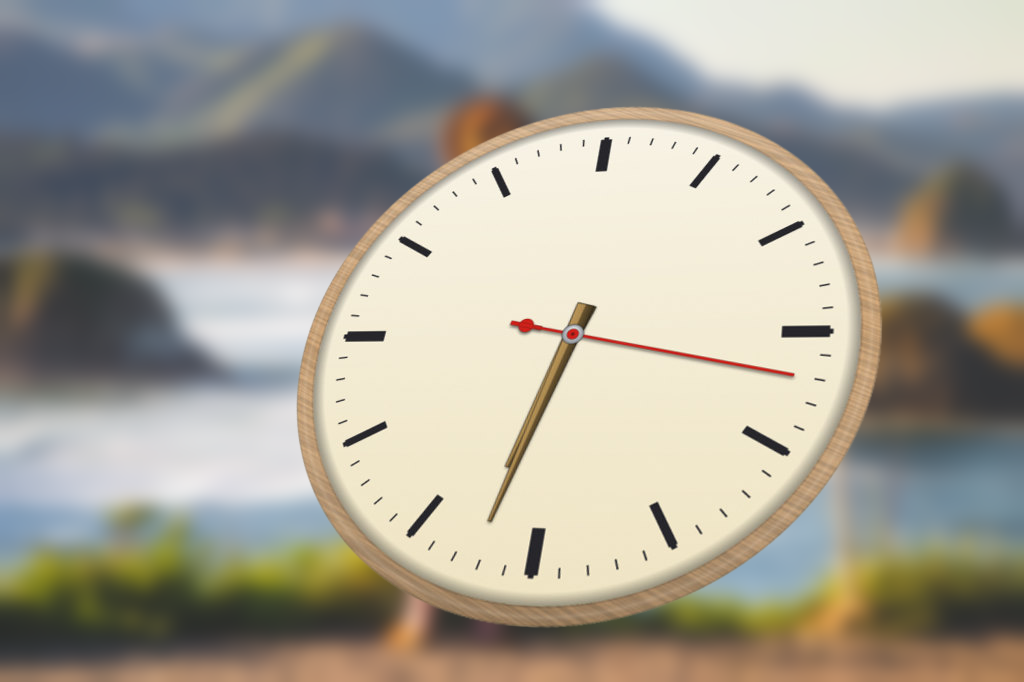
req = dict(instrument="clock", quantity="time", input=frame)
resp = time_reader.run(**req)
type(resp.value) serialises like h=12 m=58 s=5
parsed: h=6 m=32 s=17
